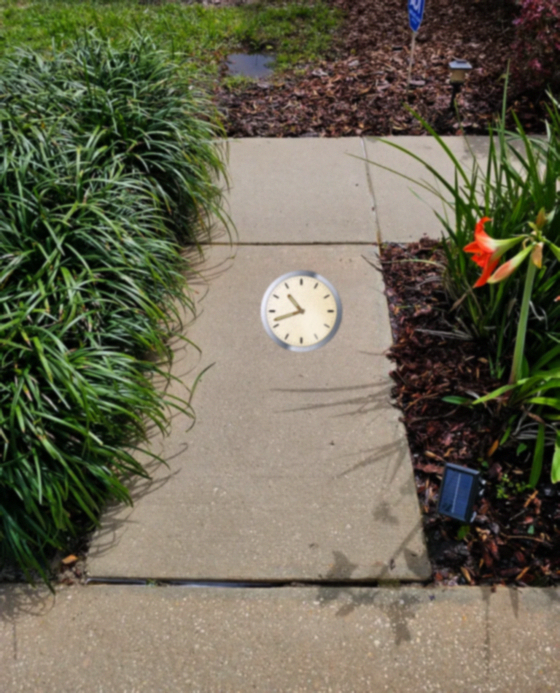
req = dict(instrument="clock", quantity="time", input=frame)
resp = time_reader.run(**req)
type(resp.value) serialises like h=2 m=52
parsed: h=10 m=42
